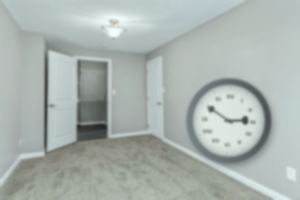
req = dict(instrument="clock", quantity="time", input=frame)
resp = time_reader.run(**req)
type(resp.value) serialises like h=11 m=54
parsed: h=2 m=50
